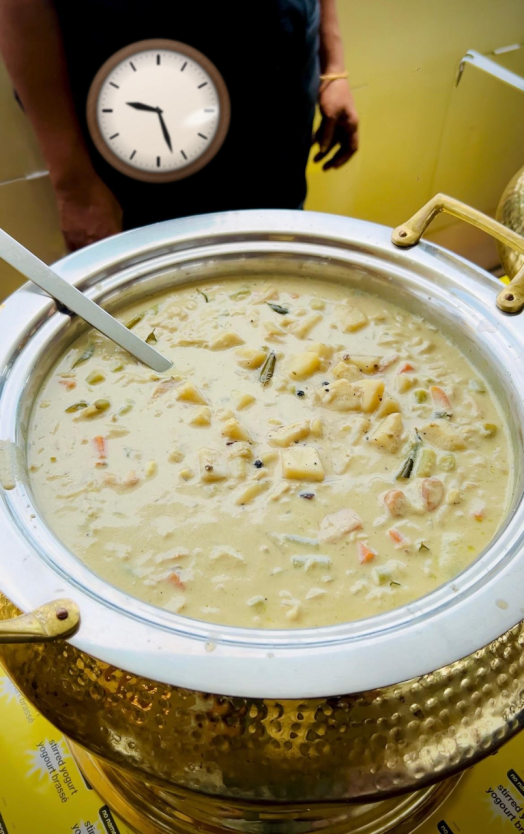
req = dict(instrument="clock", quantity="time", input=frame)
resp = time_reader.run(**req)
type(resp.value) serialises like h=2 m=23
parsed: h=9 m=27
